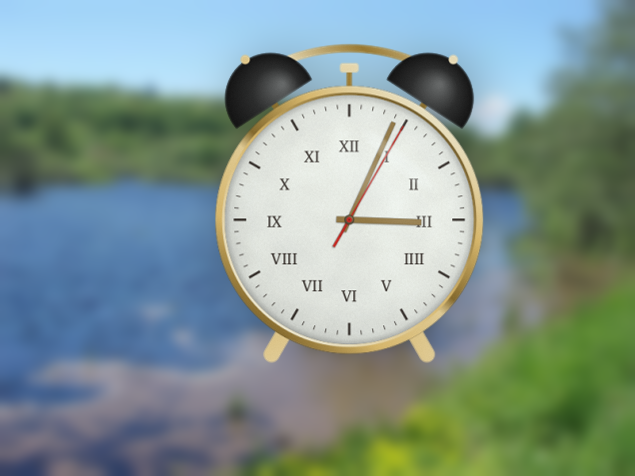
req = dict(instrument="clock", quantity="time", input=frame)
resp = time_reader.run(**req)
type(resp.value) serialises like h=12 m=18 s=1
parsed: h=3 m=4 s=5
